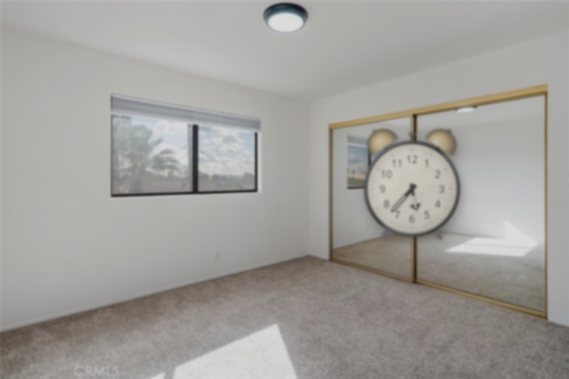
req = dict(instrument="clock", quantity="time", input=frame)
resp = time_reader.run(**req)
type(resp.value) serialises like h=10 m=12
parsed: h=5 m=37
